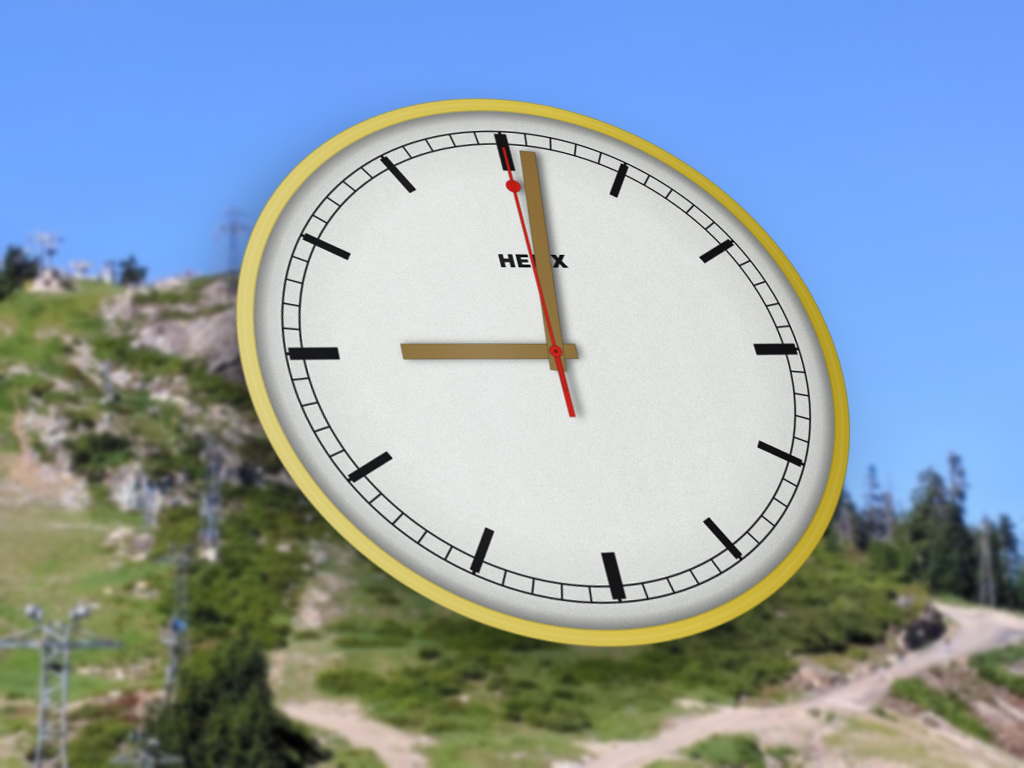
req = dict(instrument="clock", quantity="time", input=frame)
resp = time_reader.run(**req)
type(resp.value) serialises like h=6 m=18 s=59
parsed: h=9 m=1 s=0
